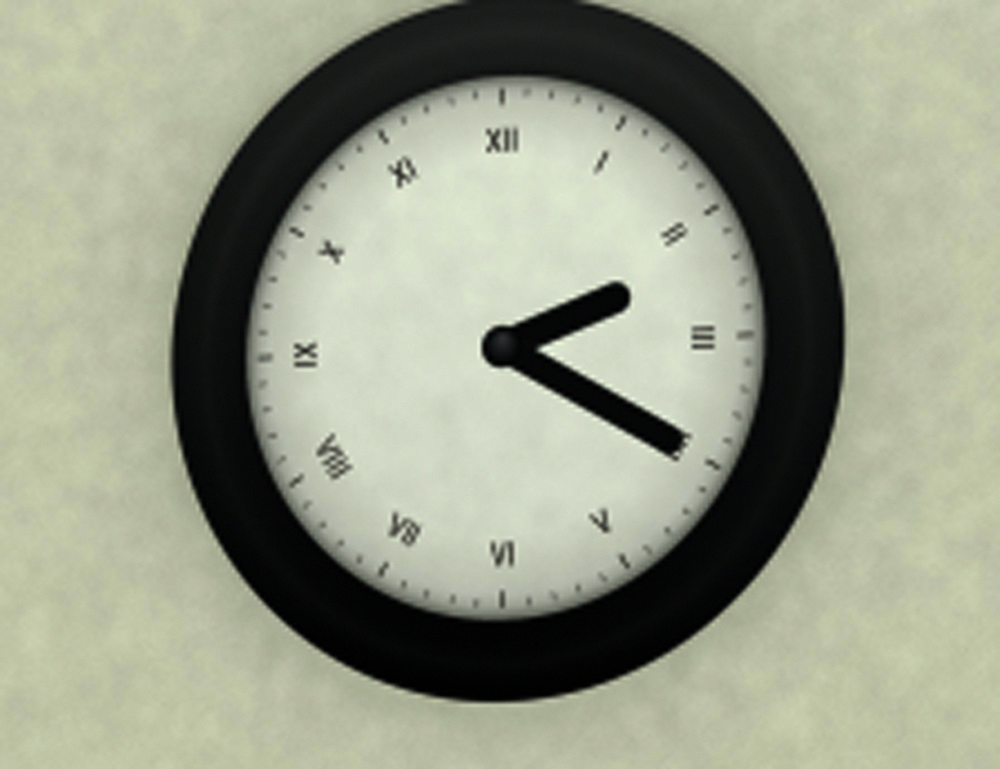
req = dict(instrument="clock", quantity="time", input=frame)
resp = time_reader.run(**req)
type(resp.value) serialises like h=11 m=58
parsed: h=2 m=20
